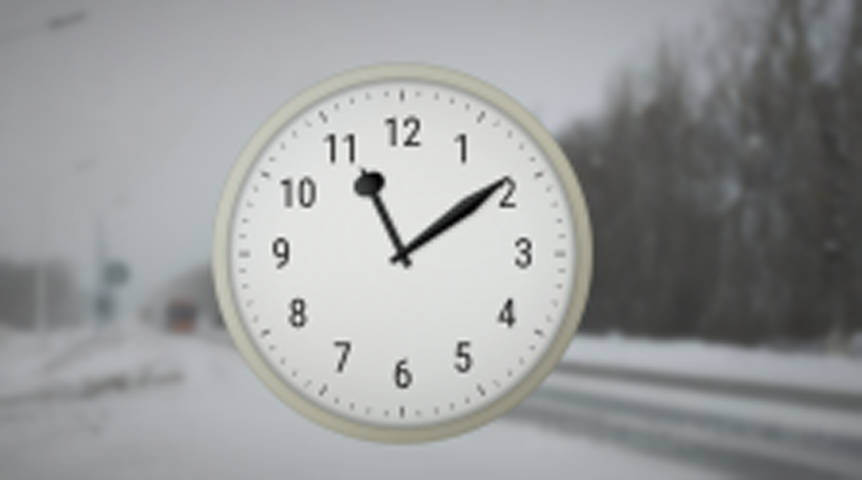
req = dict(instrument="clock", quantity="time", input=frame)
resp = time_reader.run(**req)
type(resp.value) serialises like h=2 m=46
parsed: h=11 m=9
